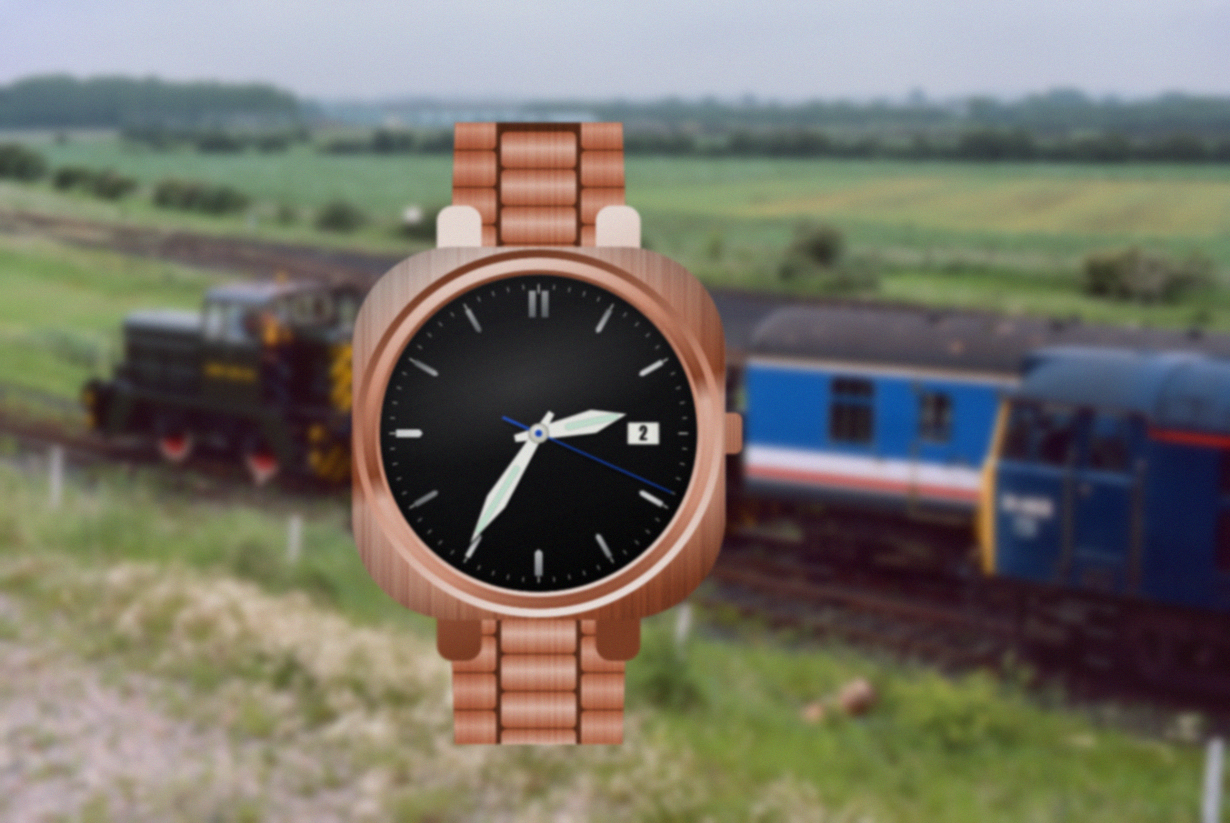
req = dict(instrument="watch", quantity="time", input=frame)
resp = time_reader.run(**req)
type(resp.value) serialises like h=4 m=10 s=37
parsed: h=2 m=35 s=19
